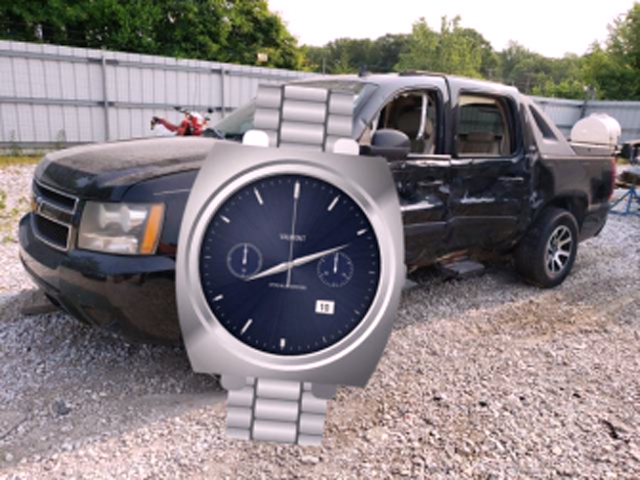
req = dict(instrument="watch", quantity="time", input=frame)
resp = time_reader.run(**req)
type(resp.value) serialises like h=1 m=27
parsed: h=8 m=11
